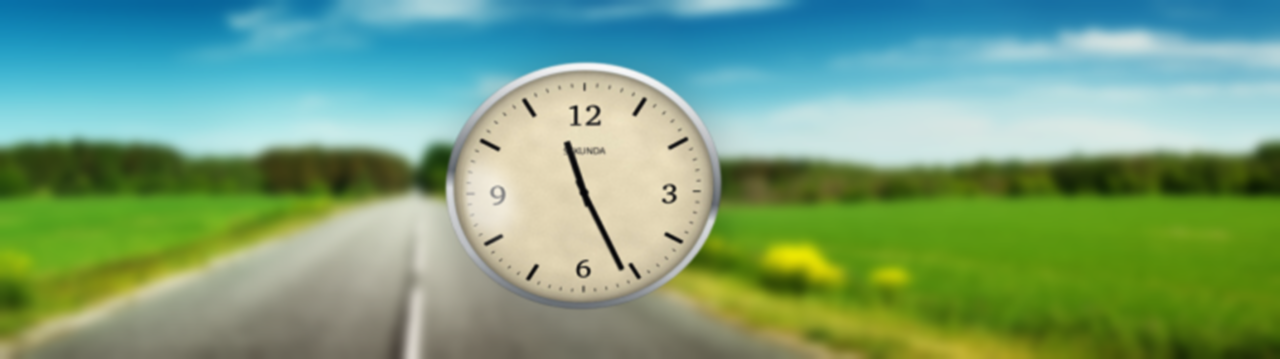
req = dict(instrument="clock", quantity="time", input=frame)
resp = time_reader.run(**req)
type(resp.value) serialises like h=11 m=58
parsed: h=11 m=26
